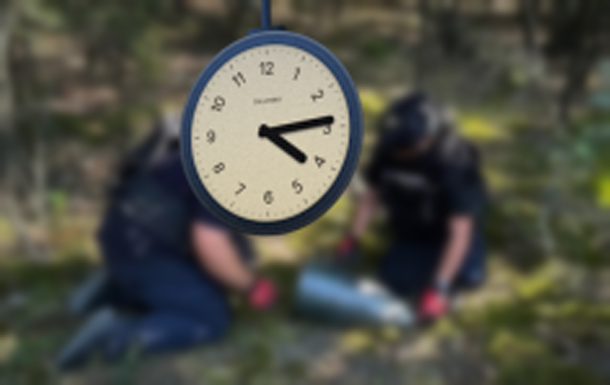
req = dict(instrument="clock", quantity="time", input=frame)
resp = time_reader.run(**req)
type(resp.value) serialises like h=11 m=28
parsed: h=4 m=14
